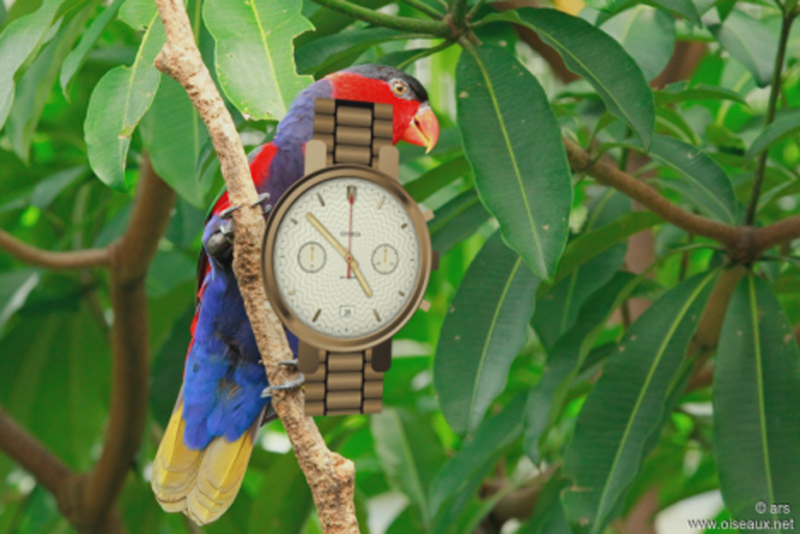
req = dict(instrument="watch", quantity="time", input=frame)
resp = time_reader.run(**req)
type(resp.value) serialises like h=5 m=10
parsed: h=4 m=52
